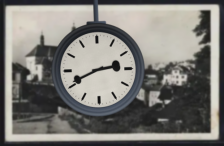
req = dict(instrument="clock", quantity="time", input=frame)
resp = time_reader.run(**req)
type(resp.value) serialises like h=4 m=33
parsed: h=2 m=41
